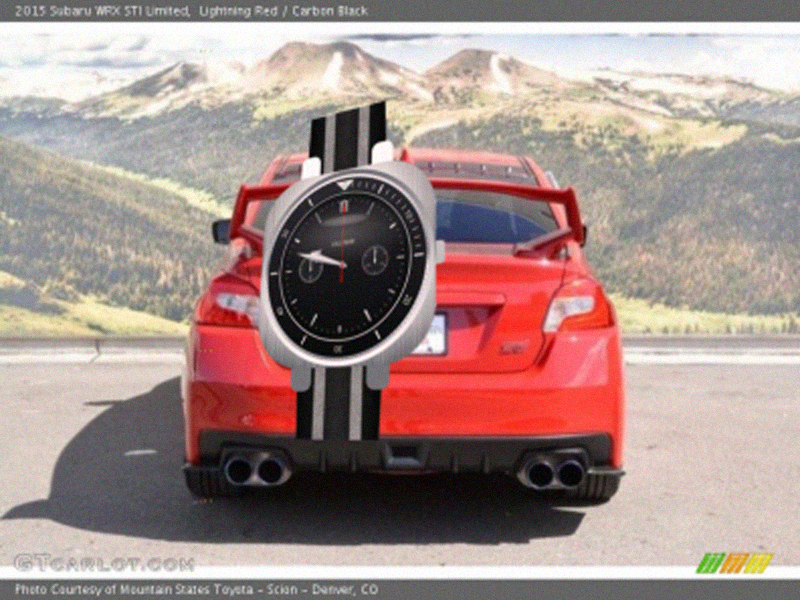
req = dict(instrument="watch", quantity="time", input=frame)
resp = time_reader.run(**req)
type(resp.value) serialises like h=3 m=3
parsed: h=9 m=48
